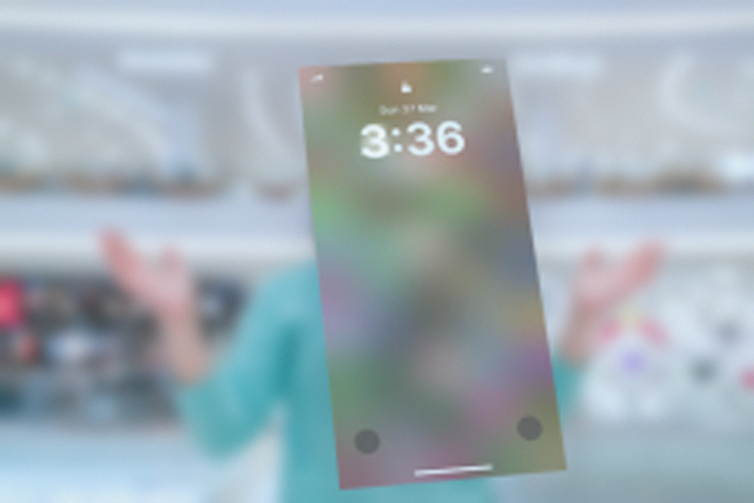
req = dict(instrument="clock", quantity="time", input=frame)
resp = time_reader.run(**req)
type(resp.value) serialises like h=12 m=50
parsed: h=3 m=36
